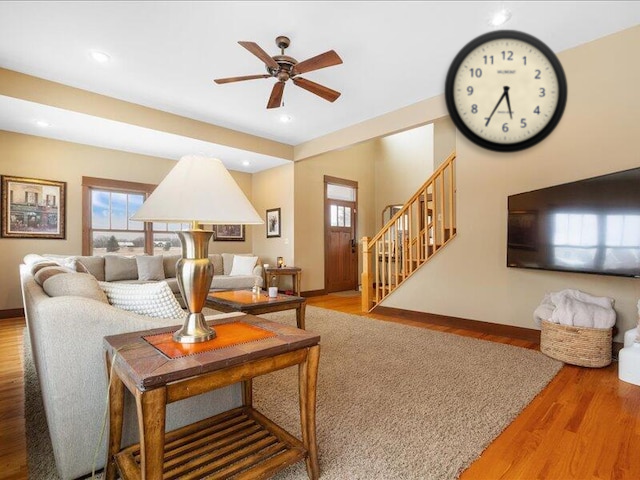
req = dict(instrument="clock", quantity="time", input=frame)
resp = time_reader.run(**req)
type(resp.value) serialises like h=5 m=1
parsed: h=5 m=35
